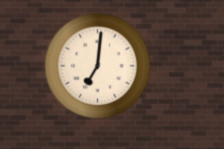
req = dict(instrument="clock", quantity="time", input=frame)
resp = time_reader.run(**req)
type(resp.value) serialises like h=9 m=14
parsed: h=7 m=1
